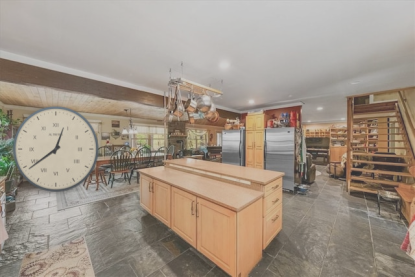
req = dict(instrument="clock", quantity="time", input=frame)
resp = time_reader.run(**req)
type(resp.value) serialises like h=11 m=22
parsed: h=12 m=39
